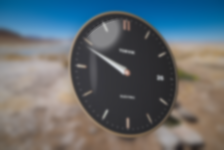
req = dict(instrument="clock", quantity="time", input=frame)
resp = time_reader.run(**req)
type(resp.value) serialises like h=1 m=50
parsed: h=9 m=49
